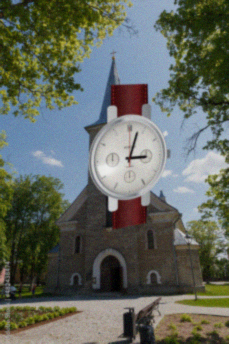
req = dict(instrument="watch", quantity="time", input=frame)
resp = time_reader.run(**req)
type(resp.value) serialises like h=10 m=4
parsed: h=3 m=3
